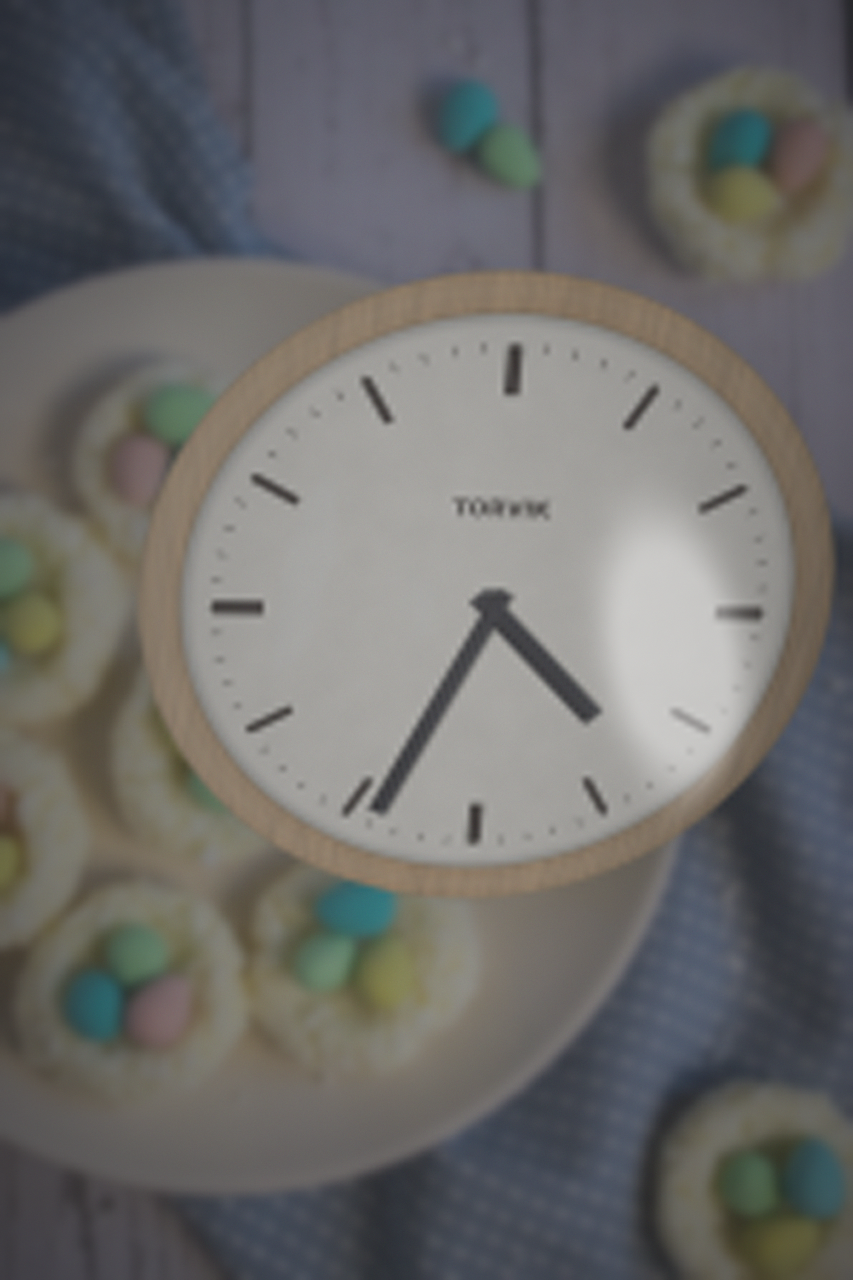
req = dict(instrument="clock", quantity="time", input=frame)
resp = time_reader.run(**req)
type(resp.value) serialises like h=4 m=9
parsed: h=4 m=34
